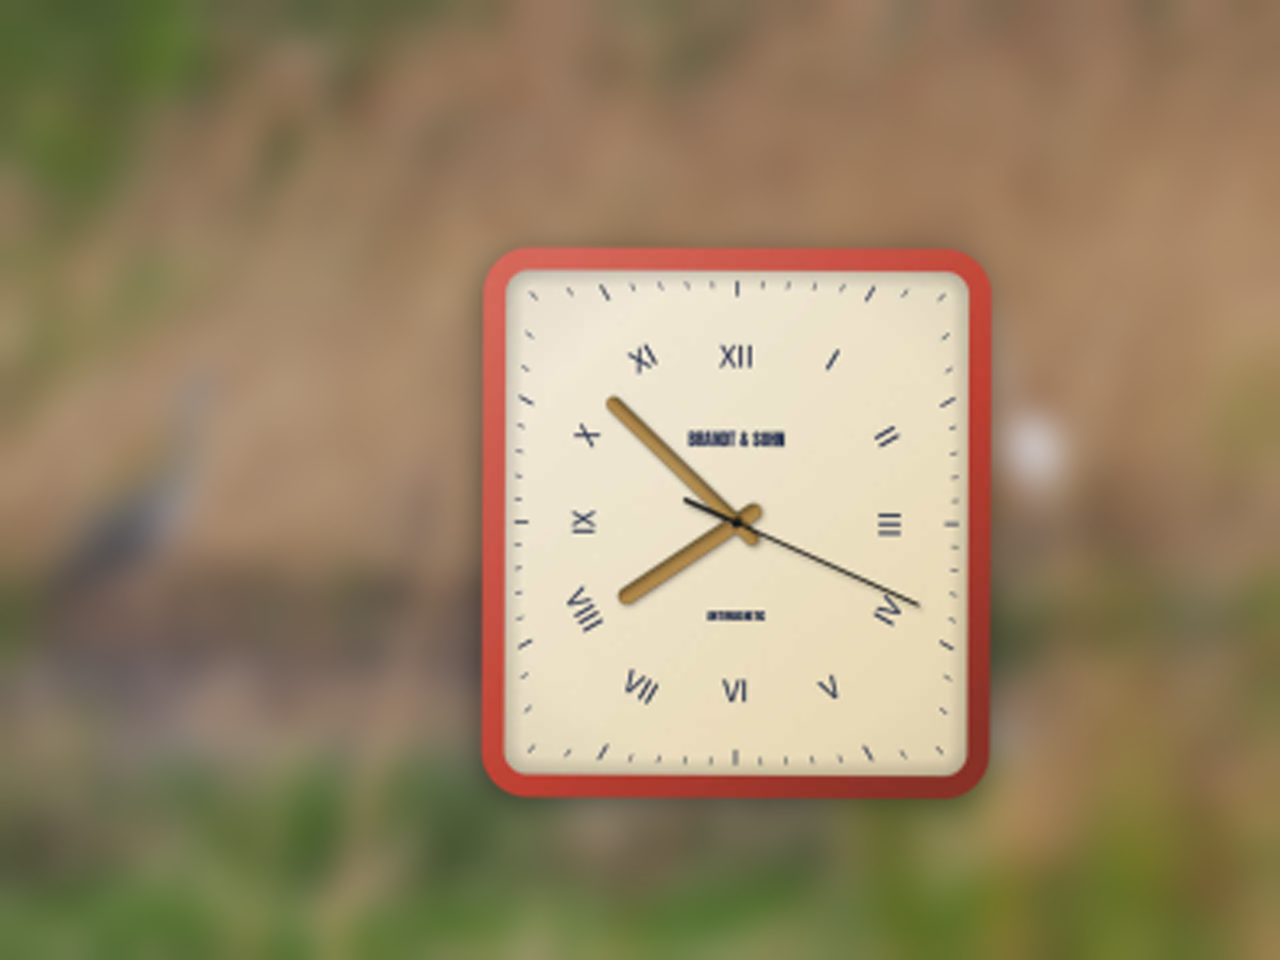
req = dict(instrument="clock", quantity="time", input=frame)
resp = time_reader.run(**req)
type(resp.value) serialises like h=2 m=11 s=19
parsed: h=7 m=52 s=19
